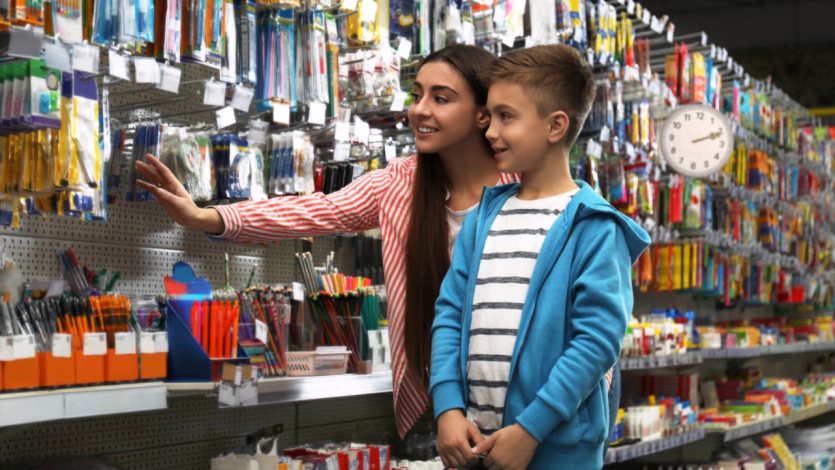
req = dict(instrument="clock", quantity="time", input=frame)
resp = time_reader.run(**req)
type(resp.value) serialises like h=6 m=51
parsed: h=2 m=11
